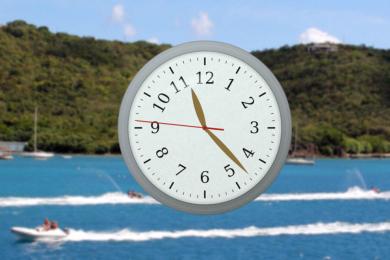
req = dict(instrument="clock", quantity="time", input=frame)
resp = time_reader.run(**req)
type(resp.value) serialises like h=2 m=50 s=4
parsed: h=11 m=22 s=46
